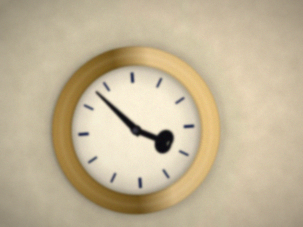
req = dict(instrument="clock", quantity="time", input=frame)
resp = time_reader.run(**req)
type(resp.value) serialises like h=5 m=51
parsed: h=3 m=53
